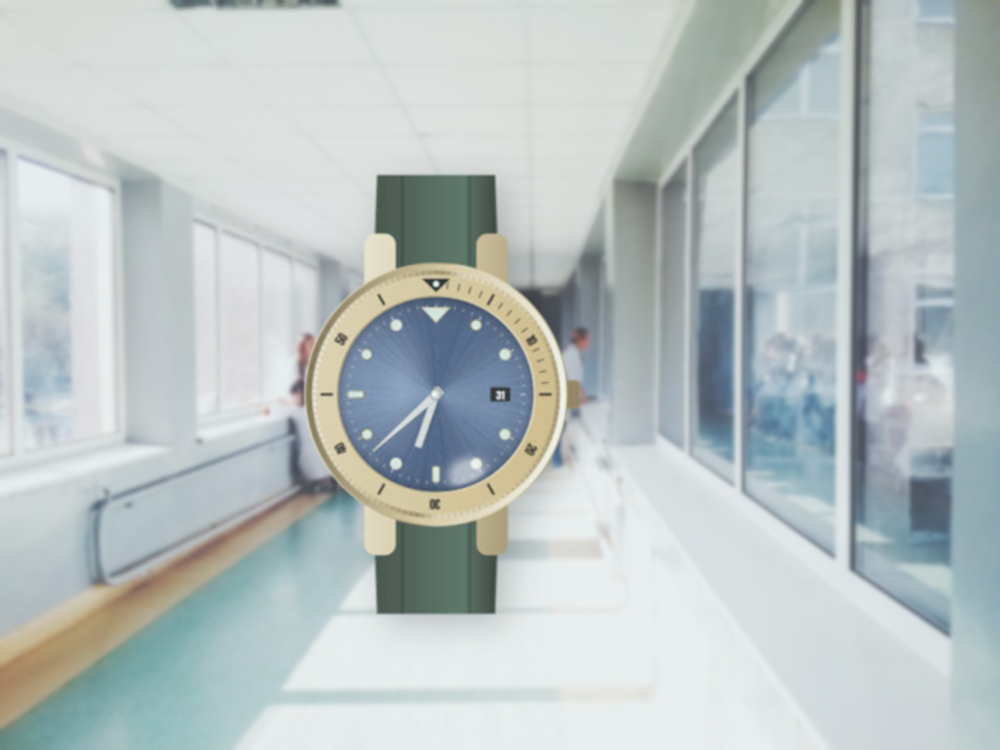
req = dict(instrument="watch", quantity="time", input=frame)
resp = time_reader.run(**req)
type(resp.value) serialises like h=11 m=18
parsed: h=6 m=38
